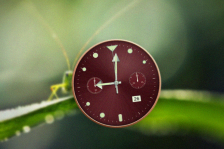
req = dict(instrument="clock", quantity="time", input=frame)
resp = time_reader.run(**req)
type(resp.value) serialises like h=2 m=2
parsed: h=9 m=1
